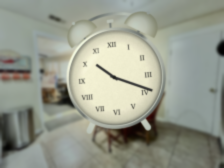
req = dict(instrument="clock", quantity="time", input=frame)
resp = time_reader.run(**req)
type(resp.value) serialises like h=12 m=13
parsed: h=10 m=19
